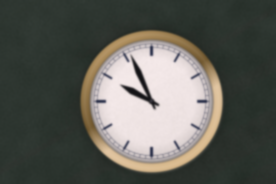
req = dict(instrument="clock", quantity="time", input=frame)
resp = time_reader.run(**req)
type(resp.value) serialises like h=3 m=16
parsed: h=9 m=56
